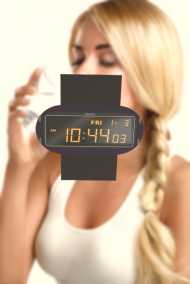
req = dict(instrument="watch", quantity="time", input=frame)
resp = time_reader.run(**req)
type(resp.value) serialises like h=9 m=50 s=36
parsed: h=10 m=44 s=3
